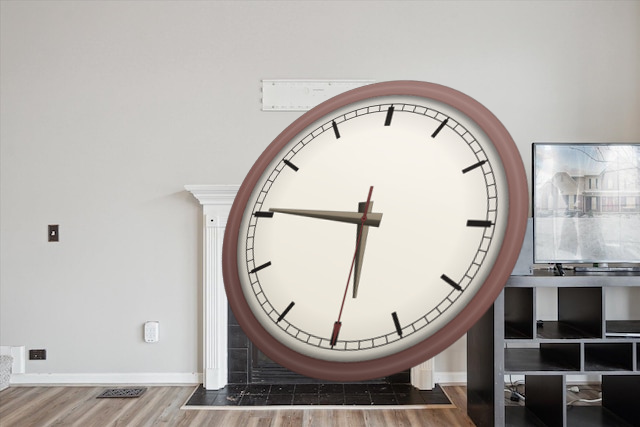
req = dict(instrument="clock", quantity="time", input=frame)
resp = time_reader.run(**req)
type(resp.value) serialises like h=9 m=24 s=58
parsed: h=5 m=45 s=30
